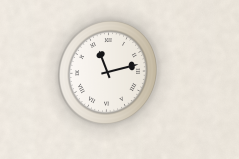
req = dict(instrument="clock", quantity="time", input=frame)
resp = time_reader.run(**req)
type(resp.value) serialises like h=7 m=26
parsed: h=11 m=13
